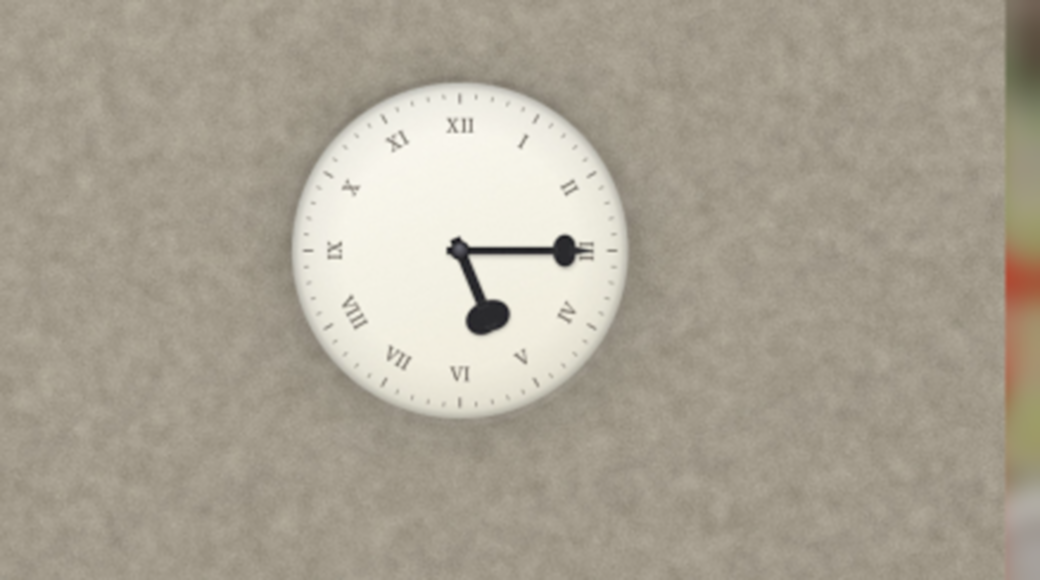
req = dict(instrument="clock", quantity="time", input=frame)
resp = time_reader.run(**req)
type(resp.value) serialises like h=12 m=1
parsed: h=5 m=15
